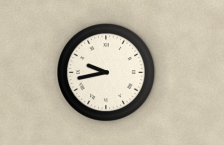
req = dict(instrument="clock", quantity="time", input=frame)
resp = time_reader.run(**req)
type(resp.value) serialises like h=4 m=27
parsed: h=9 m=43
